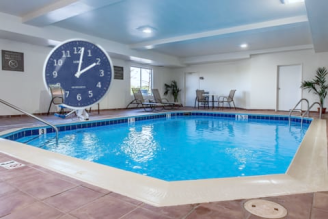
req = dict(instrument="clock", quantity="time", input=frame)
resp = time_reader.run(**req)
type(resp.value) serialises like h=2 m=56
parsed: h=2 m=2
